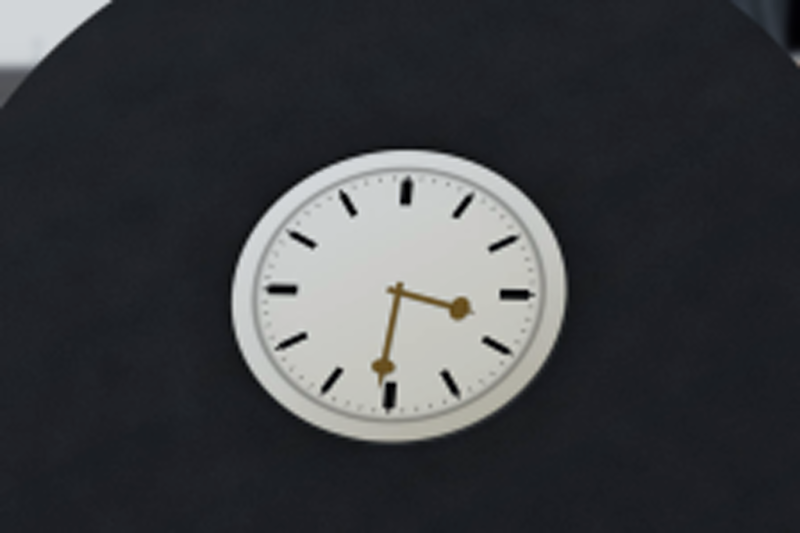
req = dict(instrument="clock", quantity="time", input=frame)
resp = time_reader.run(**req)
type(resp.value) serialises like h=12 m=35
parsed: h=3 m=31
